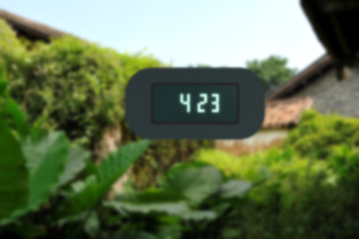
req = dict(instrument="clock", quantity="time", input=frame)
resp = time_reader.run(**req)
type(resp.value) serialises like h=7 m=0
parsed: h=4 m=23
